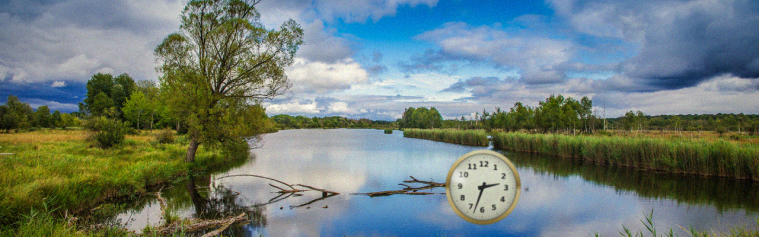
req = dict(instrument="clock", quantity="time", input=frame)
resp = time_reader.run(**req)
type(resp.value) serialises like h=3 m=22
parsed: h=2 m=33
